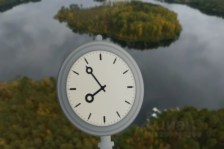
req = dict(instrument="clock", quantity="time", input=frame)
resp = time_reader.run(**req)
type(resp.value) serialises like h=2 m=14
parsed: h=7 m=54
